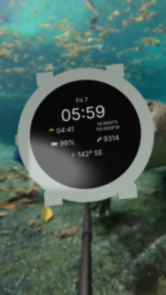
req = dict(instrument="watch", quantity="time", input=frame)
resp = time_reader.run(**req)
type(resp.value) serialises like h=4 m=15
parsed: h=5 m=59
